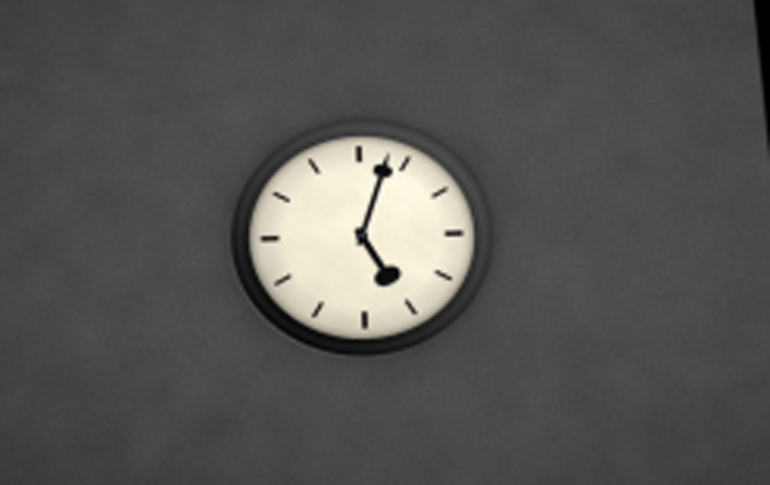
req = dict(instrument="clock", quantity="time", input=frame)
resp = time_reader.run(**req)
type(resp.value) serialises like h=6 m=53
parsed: h=5 m=3
